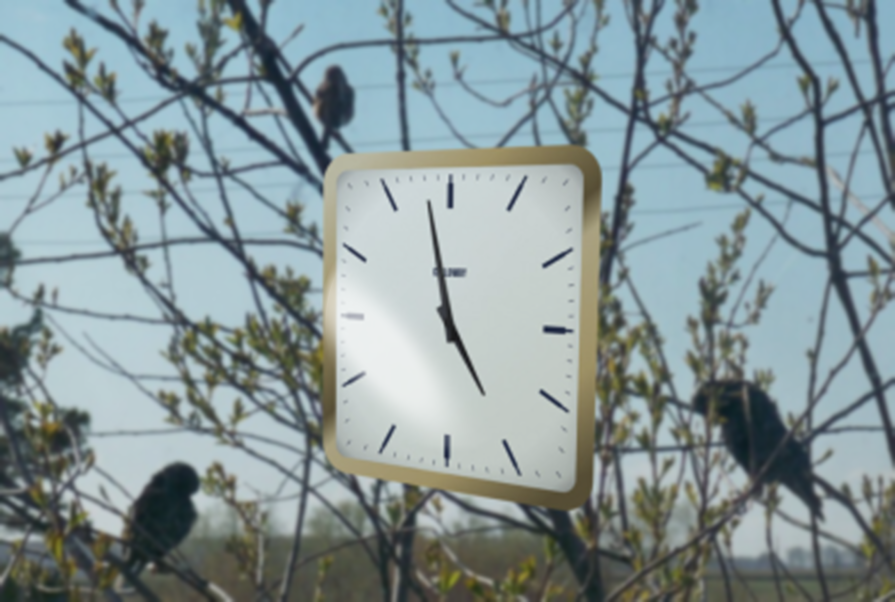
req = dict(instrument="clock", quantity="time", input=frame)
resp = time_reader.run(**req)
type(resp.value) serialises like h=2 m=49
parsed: h=4 m=58
